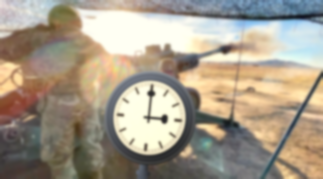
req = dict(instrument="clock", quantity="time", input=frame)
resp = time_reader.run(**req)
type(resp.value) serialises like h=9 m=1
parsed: h=3 m=0
